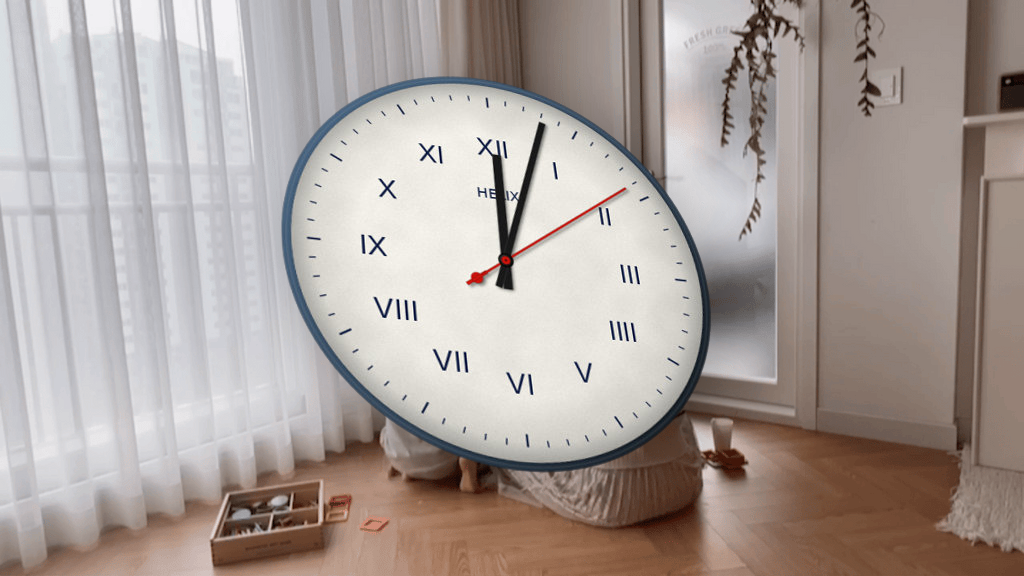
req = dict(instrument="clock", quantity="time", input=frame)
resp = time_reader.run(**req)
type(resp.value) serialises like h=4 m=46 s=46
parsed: h=12 m=3 s=9
